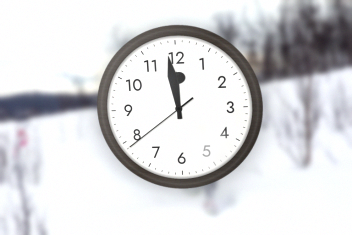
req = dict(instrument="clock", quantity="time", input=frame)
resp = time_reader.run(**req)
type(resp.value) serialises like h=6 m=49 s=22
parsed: h=11 m=58 s=39
